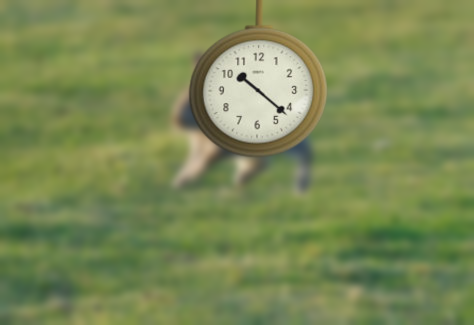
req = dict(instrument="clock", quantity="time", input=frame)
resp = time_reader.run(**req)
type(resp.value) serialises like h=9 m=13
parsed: h=10 m=22
